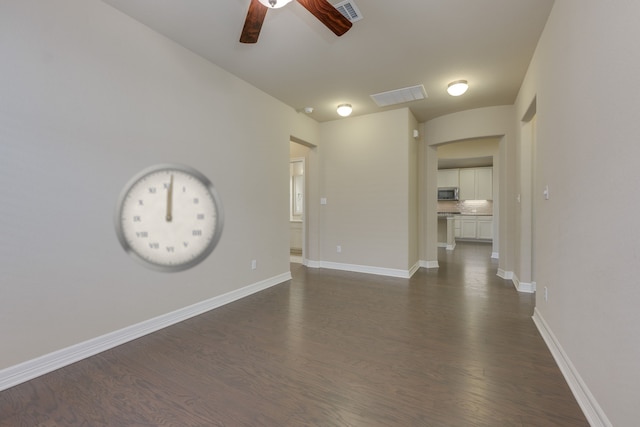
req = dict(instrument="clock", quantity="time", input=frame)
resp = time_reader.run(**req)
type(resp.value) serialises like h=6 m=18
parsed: h=12 m=1
